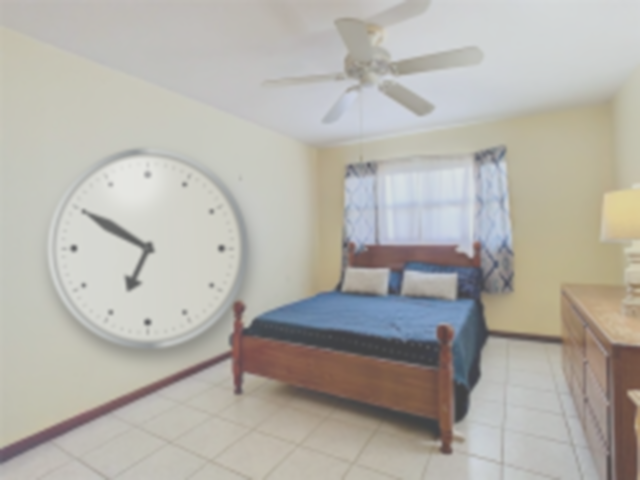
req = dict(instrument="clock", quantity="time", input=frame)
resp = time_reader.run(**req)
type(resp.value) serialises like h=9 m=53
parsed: h=6 m=50
